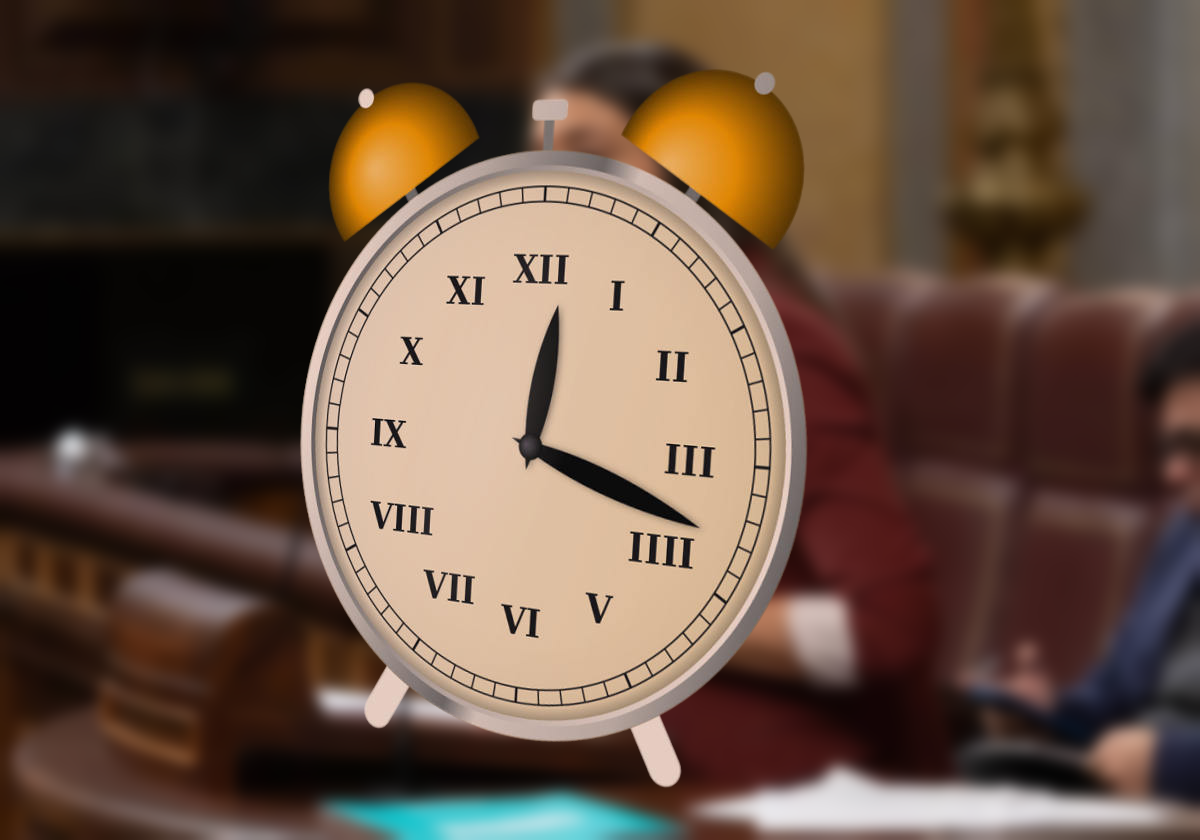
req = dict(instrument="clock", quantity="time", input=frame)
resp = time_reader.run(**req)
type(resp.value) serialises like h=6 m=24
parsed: h=12 m=18
